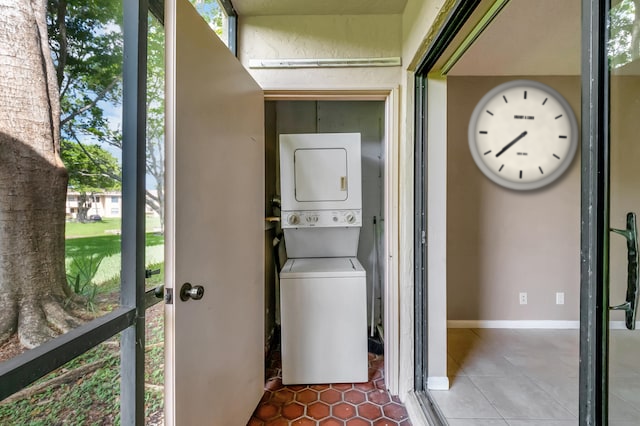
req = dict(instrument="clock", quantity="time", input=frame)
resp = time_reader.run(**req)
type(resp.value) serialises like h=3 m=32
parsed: h=7 m=38
